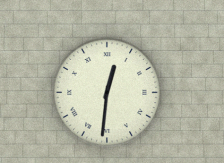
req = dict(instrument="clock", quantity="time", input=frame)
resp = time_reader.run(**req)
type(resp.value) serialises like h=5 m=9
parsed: h=12 m=31
